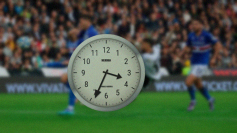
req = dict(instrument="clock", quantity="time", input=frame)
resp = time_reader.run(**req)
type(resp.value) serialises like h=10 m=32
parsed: h=3 m=34
